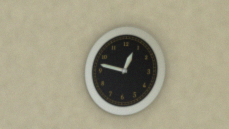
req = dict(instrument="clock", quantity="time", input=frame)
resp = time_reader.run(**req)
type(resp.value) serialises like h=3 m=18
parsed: h=12 m=47
